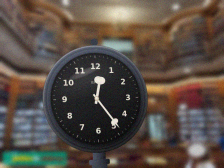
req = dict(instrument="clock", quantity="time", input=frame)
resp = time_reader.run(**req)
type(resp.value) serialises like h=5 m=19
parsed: h=12 m=24
